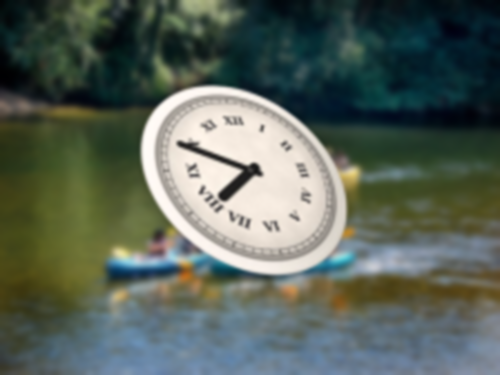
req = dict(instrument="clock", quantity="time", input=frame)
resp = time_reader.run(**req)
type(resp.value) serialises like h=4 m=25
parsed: h=7 m=49
